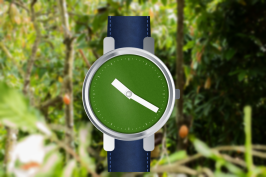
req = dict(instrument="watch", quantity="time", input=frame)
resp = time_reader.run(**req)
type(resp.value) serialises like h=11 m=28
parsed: h=10 m=20
